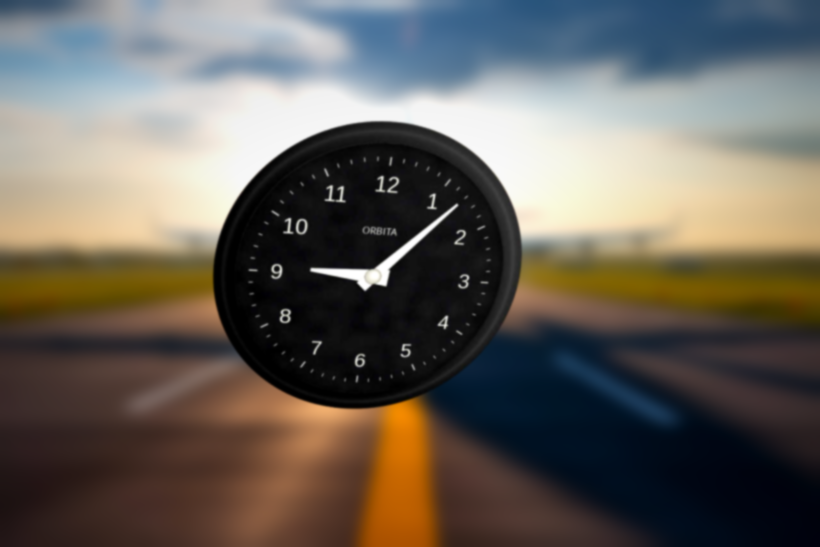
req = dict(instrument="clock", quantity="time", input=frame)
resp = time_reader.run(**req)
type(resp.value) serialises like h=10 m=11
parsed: h=9 m=7
